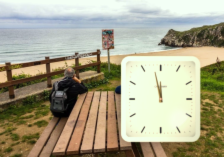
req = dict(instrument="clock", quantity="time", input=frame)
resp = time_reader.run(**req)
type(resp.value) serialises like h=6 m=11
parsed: h=11 m=58
